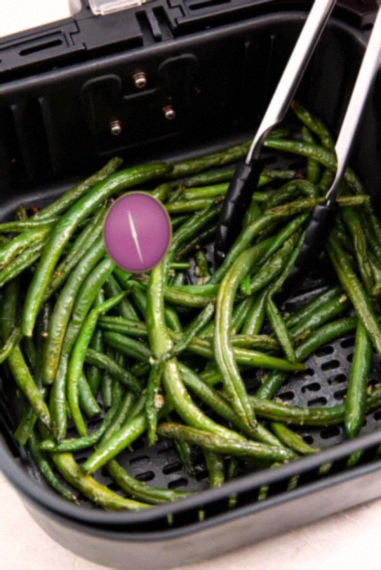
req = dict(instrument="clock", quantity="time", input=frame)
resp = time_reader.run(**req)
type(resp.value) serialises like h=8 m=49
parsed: h=11 m=27
